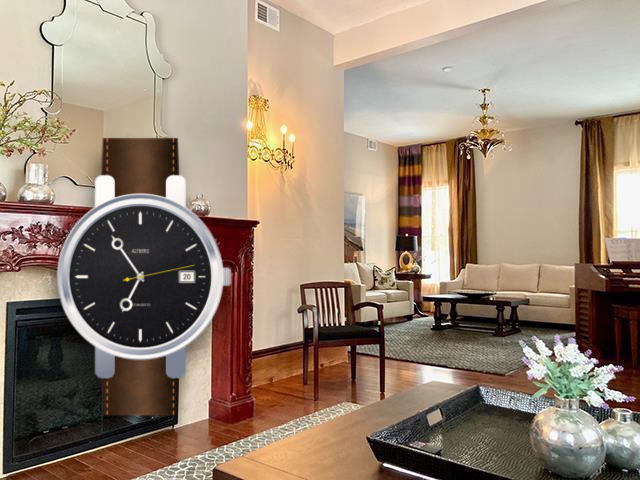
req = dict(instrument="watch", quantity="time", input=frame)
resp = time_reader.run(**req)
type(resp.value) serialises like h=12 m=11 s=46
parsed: h=6 m=54 s=13
